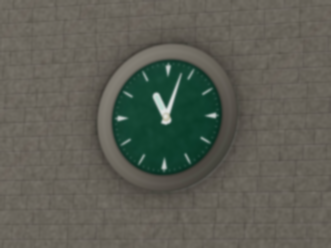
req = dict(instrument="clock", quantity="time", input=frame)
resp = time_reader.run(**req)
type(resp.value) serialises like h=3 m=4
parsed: h=11 m=3
